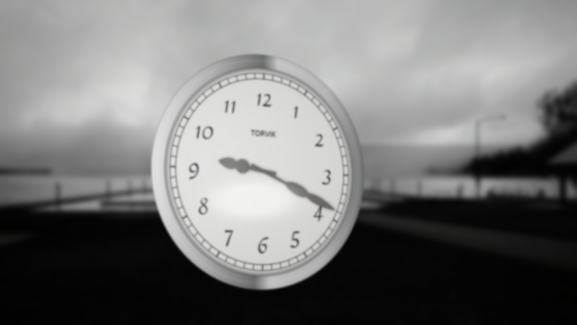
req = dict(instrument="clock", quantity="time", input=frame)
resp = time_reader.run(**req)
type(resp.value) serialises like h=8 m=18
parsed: h=9 m=19
